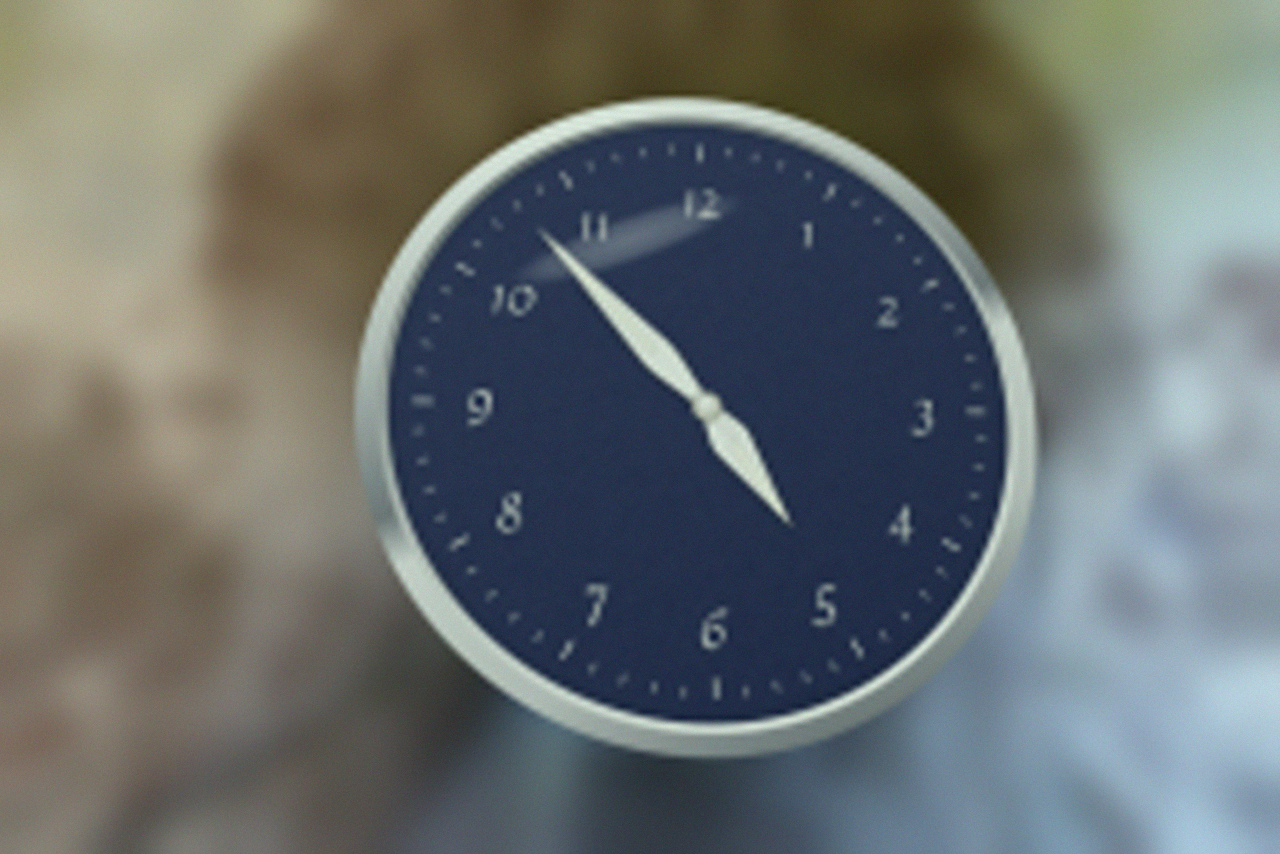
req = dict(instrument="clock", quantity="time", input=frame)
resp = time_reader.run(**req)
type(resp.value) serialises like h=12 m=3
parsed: h=4 m=53
